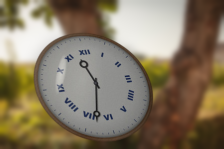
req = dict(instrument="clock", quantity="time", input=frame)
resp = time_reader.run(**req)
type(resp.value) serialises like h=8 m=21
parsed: h=11 m=33
